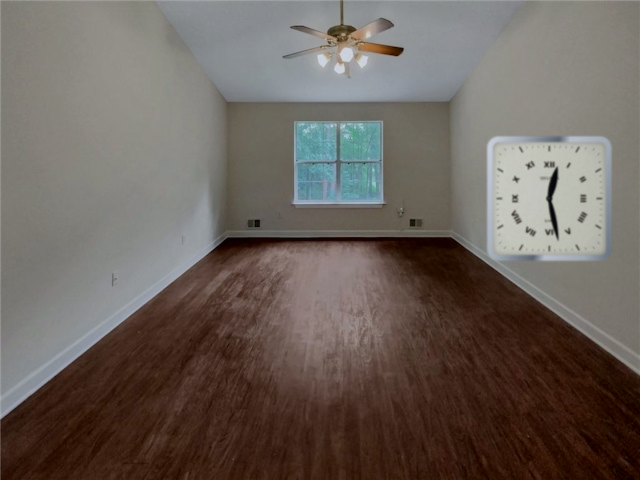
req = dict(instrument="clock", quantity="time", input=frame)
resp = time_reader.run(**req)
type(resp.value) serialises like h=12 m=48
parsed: h=12 m=28
